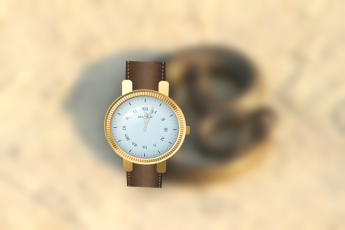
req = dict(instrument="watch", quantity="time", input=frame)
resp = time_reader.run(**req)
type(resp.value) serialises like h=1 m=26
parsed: h=12 m=3
